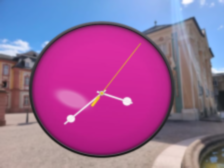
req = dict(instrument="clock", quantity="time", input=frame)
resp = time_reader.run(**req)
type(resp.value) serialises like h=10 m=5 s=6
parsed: h=3 m=38 s=6
